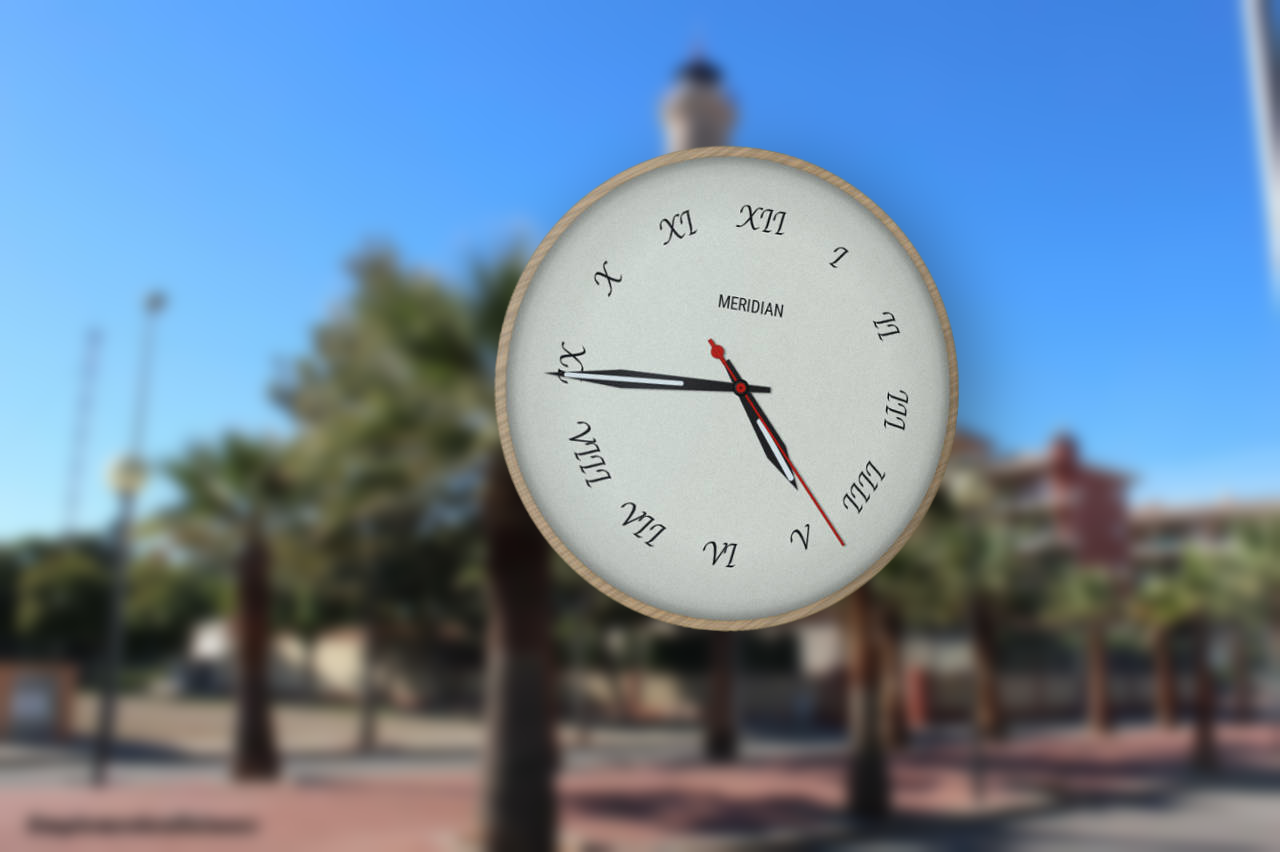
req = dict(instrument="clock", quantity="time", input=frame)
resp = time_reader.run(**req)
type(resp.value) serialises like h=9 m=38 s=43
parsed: h=4 m=44 s=23
